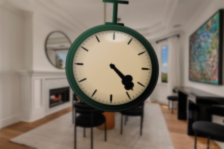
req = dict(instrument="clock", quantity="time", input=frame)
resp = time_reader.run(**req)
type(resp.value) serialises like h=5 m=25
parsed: h=4 m=23
